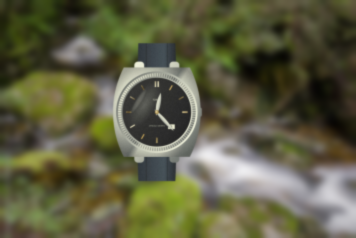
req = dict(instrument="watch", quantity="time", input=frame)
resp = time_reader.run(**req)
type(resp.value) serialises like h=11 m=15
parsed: h=12 m=23
